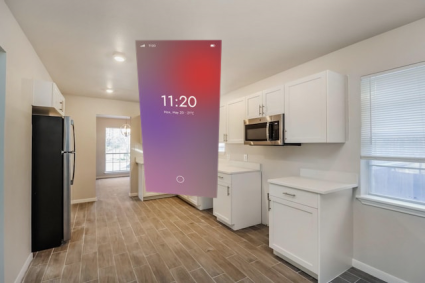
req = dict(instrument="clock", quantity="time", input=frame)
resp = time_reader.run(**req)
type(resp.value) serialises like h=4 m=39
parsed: h=11 m=20
